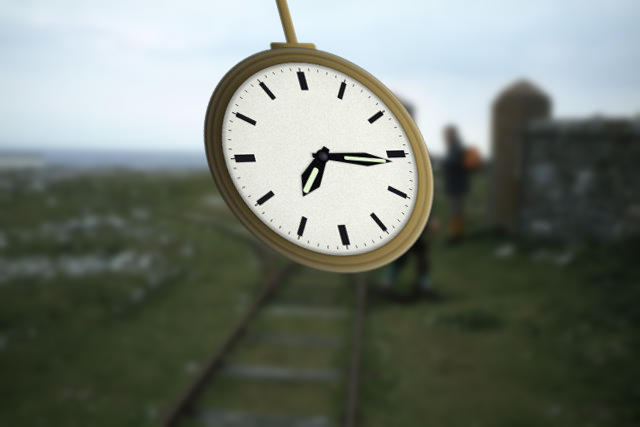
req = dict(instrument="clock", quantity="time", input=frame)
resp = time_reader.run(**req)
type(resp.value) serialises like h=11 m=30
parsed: h=7 m=16
